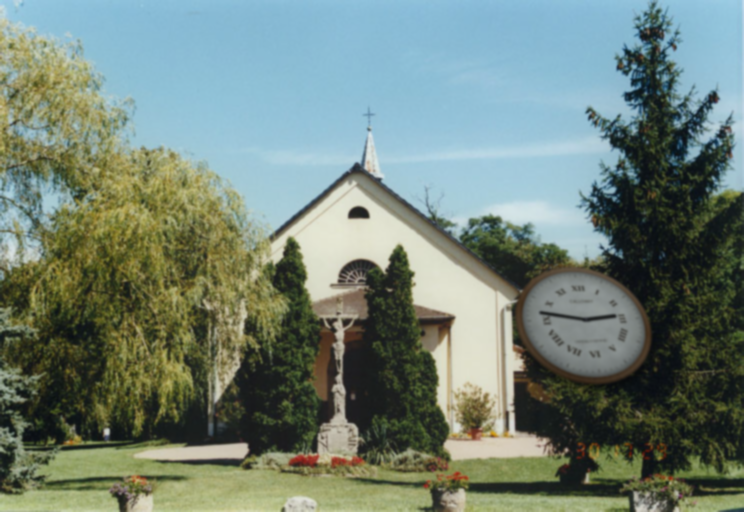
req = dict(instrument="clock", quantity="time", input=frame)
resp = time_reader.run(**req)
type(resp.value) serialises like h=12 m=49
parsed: h=2 m=47
